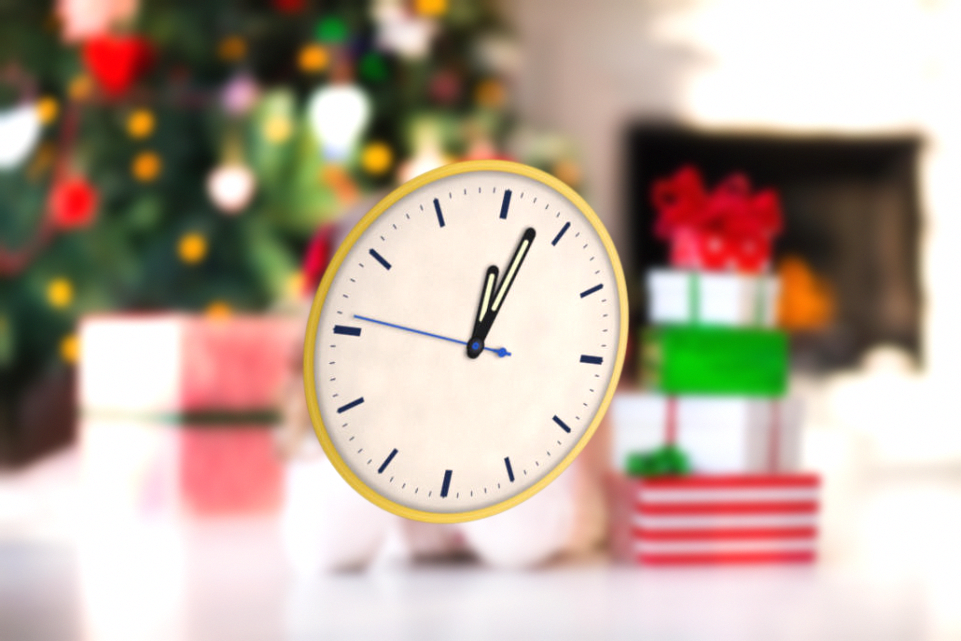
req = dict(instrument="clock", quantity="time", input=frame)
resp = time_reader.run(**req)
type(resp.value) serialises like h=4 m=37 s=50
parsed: h=12 m=2 s=46
